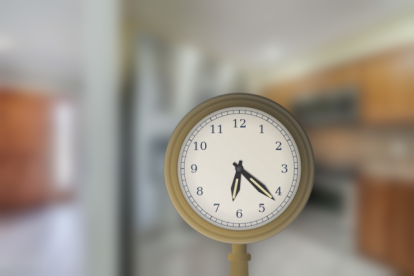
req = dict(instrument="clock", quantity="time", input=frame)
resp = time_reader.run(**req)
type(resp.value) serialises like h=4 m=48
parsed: h=6 m=22
